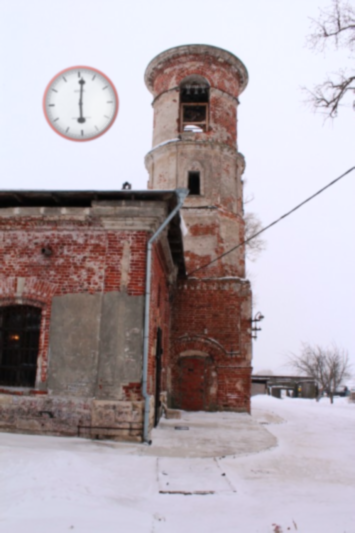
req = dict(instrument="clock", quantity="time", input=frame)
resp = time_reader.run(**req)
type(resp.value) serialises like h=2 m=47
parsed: h=6 m=1
